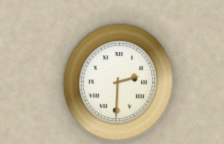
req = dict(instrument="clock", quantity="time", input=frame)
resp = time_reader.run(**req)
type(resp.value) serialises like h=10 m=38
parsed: h=2 m=30
